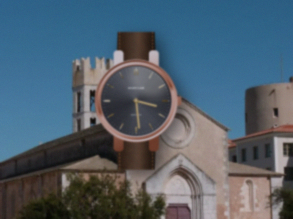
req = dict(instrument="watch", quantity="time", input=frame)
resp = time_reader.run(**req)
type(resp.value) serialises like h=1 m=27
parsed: h=3 m=29
